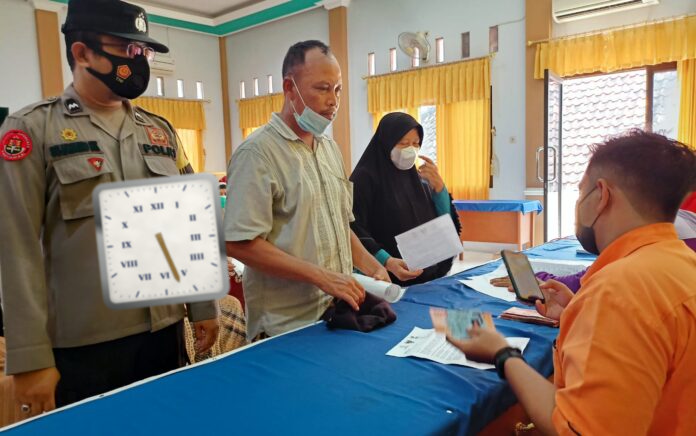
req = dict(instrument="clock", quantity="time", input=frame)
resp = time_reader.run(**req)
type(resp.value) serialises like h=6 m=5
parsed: h=5 m=27
